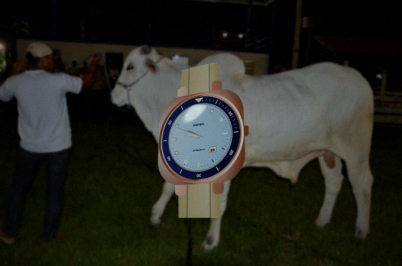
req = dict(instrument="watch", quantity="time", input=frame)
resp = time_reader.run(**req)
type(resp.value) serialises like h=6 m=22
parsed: h=9 m=49
